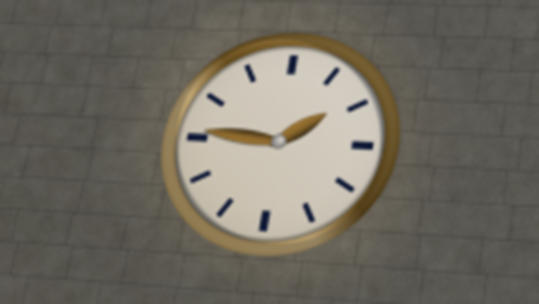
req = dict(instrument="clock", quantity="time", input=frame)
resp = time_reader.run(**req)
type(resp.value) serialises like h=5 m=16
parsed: h=1 m=46
